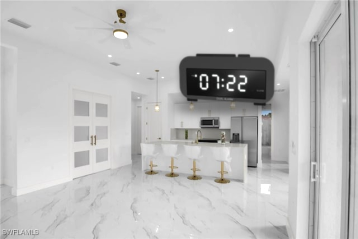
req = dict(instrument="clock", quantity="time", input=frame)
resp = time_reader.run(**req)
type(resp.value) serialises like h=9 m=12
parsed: h=7 m=22
